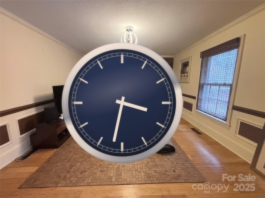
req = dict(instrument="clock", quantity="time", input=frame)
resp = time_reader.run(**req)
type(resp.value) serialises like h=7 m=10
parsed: h=3 m=32
